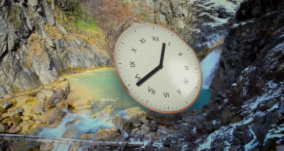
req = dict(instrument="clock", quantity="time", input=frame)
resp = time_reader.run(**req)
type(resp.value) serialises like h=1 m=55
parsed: h=12 m=39
